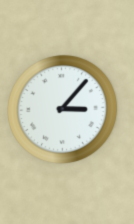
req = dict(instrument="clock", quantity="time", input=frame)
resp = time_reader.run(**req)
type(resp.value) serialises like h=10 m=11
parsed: h=3 m=7
